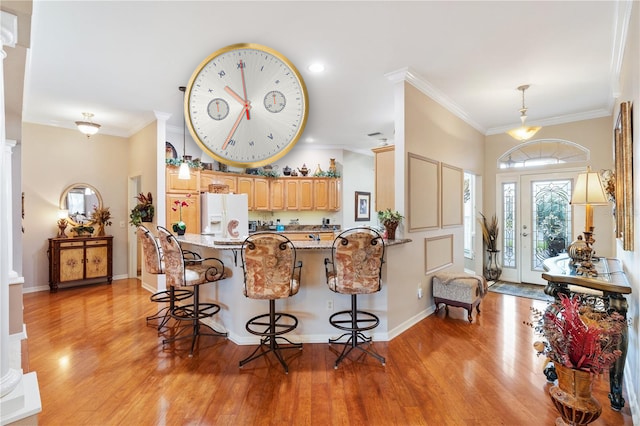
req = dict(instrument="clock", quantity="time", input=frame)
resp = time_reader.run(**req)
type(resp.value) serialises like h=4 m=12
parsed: h=10 m=36
